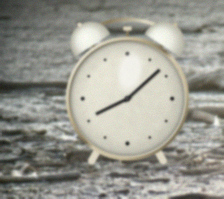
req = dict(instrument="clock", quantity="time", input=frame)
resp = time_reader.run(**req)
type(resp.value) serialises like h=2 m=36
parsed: h=8 m=8
